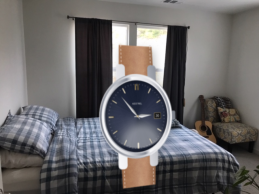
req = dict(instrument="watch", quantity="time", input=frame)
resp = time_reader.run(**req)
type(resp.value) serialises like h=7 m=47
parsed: h=2 m=53
